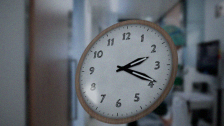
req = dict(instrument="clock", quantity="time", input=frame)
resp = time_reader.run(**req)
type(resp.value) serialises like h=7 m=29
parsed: h=2 m=19
